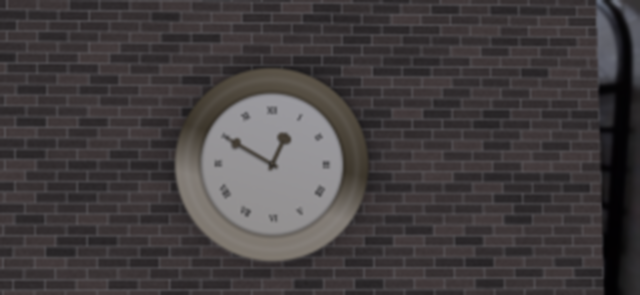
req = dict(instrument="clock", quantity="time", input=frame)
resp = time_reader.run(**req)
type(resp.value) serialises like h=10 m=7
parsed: h=12 m=50
